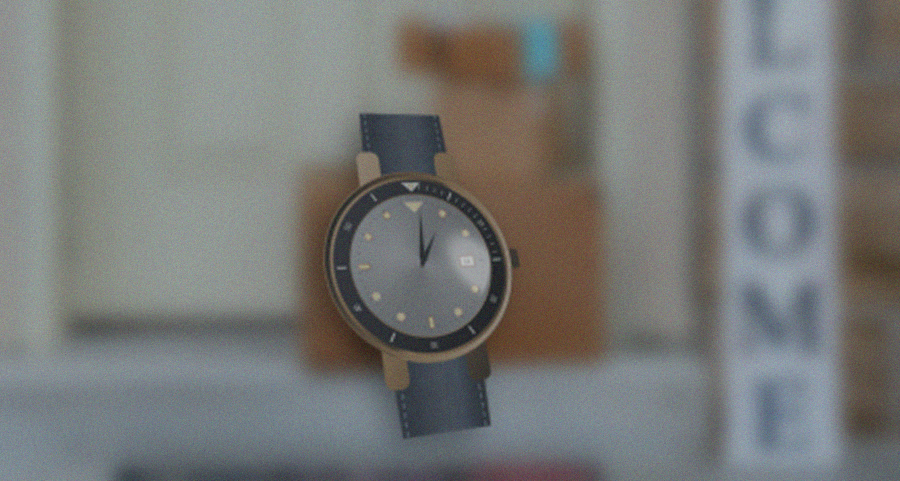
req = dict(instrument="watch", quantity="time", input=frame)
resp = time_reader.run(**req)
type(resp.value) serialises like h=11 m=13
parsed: h=1 m=1
